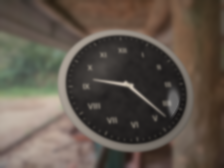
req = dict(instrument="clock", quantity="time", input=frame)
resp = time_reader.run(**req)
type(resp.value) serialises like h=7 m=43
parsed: h=9 m=23
